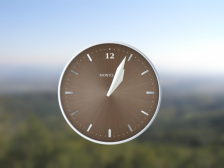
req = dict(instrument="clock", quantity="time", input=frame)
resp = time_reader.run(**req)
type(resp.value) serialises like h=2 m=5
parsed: h=1 m=4
